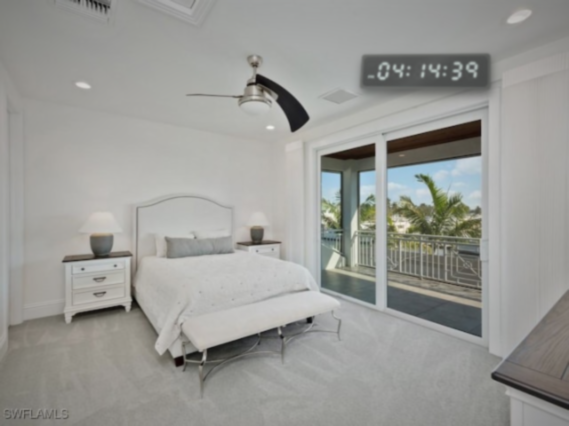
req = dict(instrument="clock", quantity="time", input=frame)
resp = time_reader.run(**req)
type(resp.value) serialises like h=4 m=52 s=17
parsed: h=4 m=14 s=39
